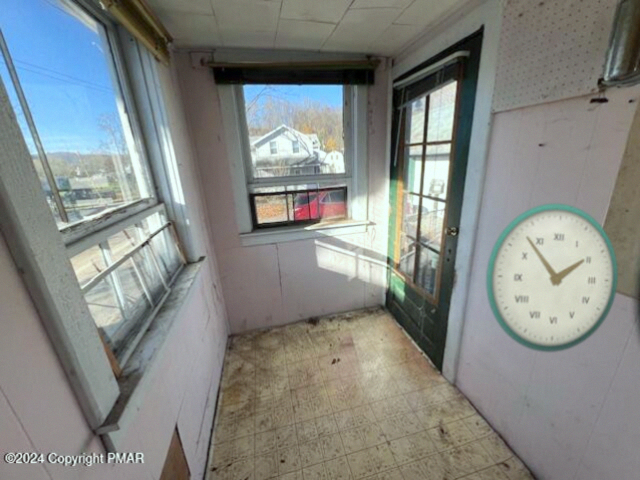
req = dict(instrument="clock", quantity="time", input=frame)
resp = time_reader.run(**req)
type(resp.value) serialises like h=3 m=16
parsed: h=1 m=53
